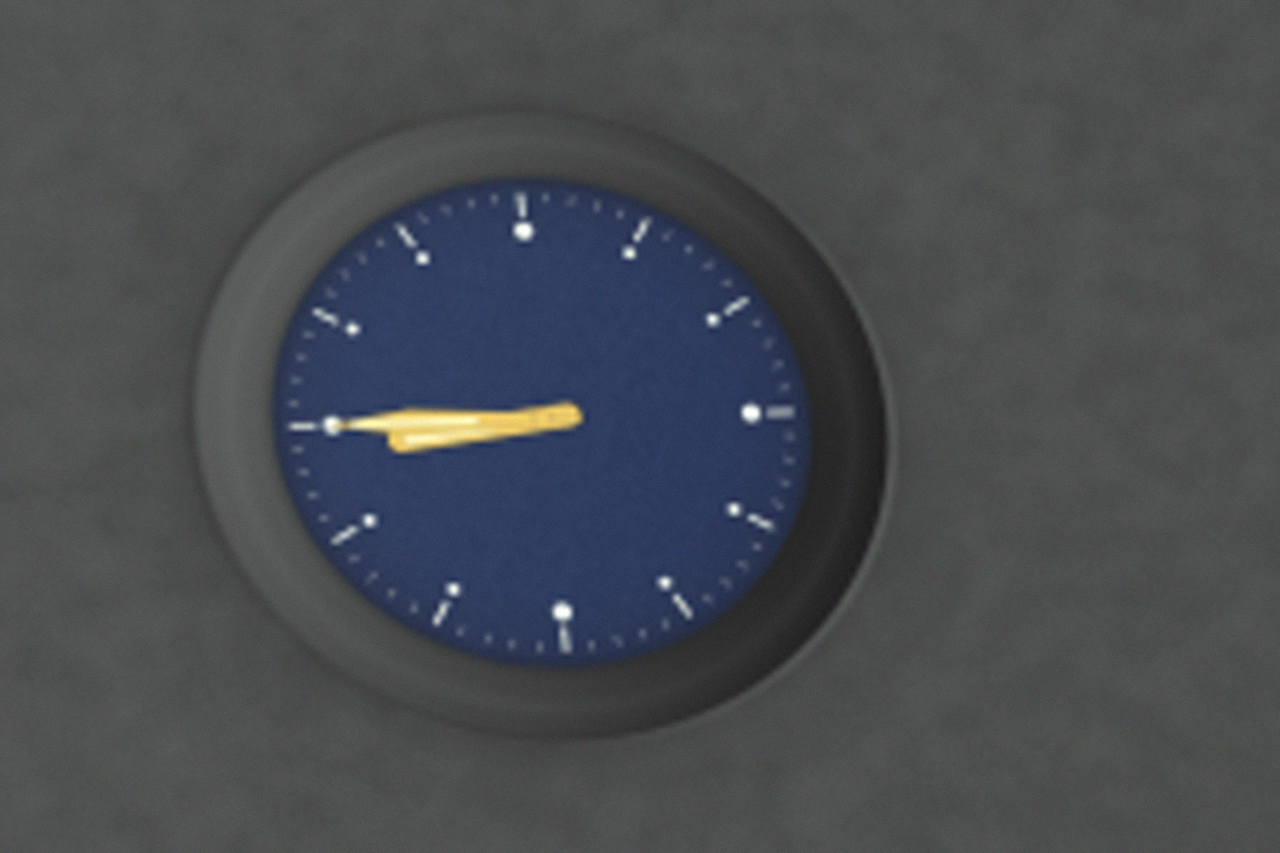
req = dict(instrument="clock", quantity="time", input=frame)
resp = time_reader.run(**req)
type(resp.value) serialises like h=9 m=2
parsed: h=8 m=45
